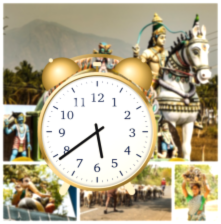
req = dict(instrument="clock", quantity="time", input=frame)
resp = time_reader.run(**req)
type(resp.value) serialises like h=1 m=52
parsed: h=5 m=39
